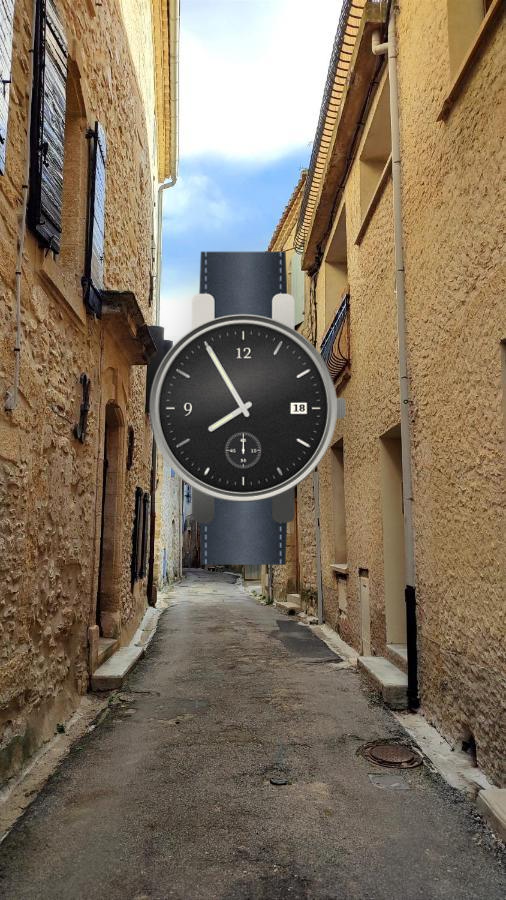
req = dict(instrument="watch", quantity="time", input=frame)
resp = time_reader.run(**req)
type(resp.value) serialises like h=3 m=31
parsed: h=7 m=55
